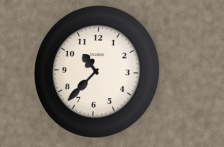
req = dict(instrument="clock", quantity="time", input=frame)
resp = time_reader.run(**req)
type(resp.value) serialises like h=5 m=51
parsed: h=10 m=37
